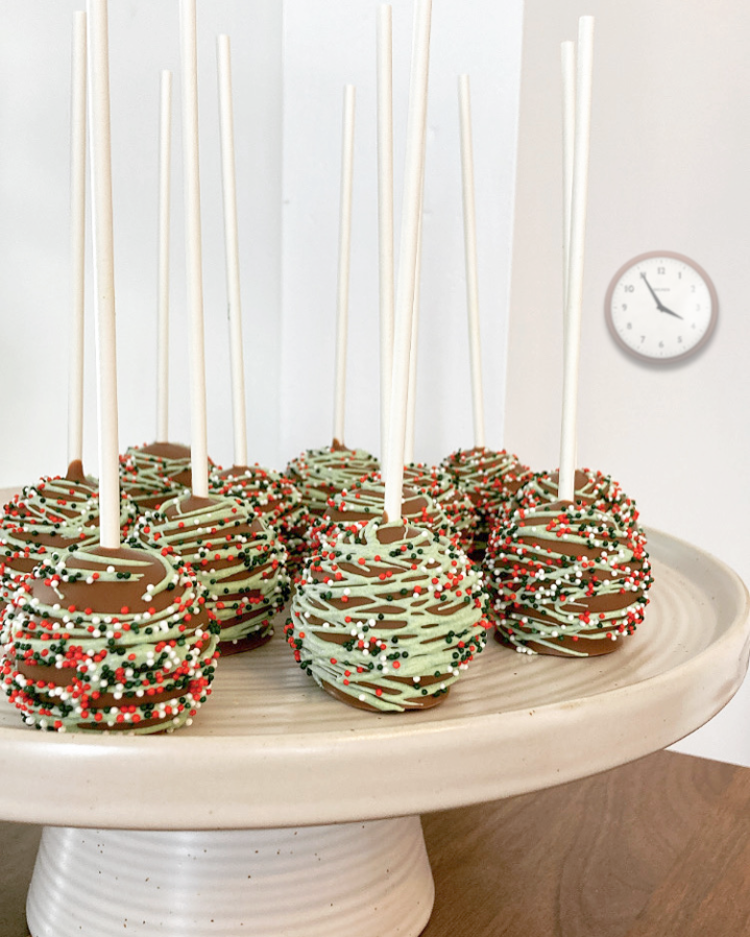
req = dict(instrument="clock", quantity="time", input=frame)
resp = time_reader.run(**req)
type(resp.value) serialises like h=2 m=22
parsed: h=3 m=55
